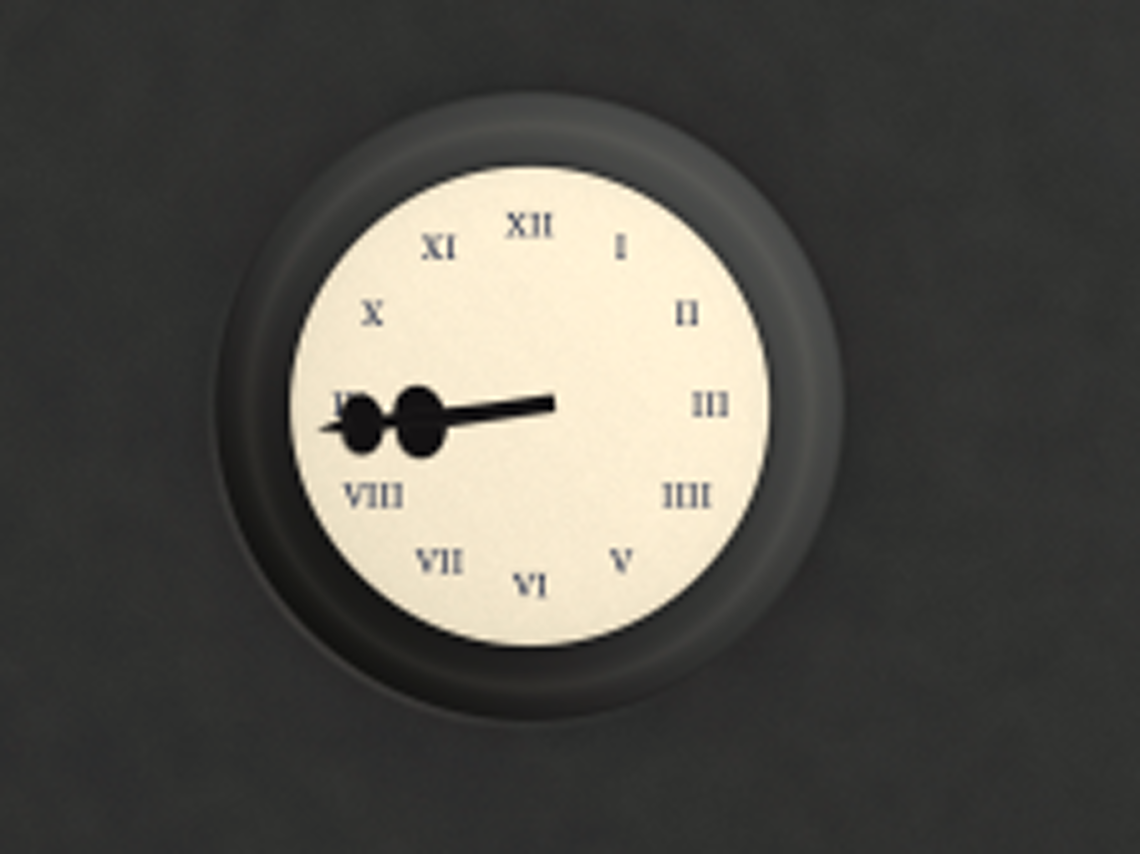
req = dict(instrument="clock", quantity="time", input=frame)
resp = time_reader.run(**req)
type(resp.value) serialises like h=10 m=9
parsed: h=8 m=44
